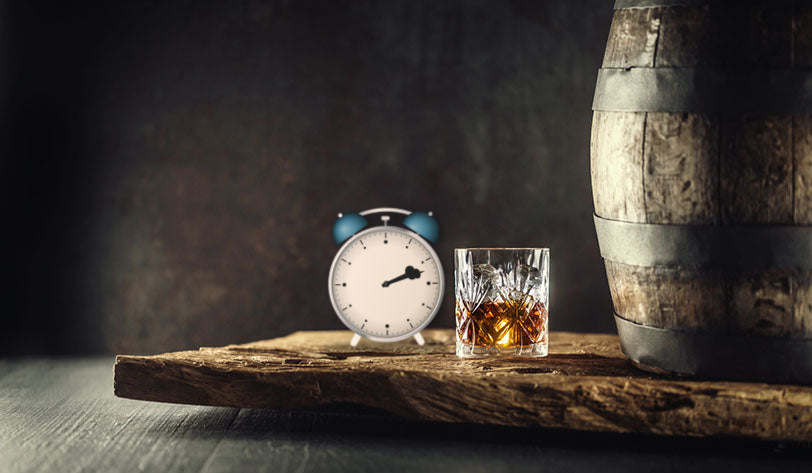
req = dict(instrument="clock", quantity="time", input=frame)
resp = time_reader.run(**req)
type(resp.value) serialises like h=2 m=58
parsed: h=2 m=12
